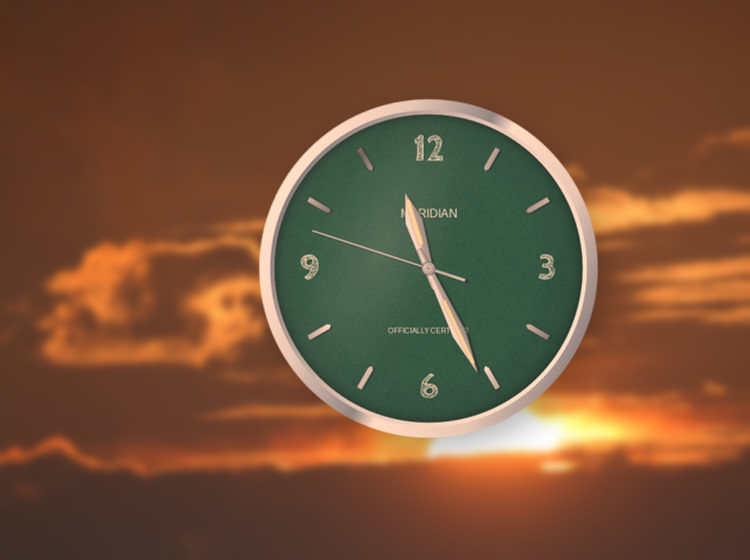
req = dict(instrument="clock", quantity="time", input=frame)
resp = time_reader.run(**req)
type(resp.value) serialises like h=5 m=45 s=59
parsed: h=11 m=25 s=48
